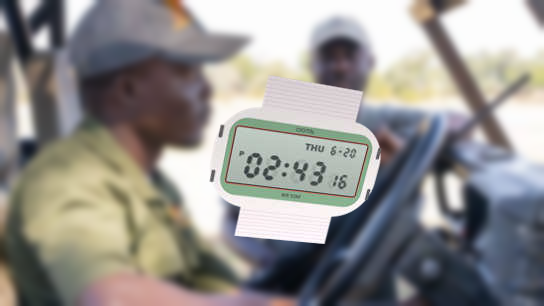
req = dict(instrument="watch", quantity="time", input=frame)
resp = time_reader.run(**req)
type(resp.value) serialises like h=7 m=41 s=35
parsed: h=2 m=43 s=16
